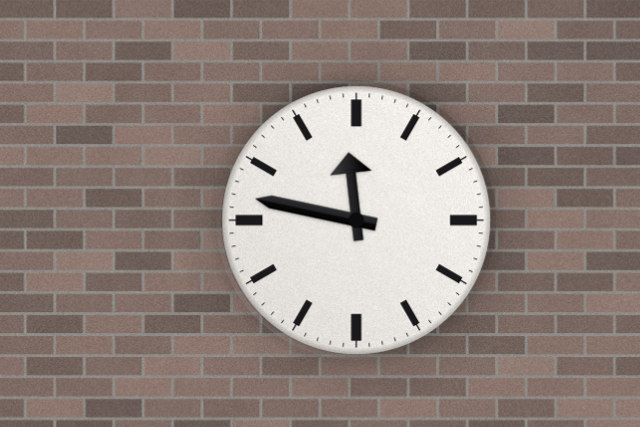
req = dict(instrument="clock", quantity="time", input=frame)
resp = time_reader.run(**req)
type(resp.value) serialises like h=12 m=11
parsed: h=11 m=47
